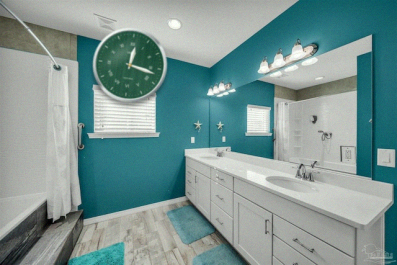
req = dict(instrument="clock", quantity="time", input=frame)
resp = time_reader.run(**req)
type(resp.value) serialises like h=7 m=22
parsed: h=12 m=17
